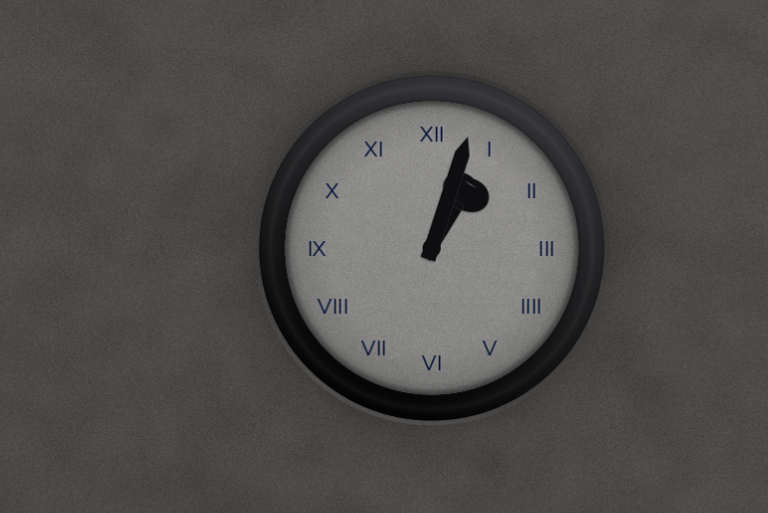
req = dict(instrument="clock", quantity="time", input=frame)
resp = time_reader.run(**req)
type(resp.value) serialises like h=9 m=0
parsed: h=1 m=3
